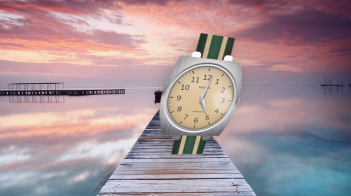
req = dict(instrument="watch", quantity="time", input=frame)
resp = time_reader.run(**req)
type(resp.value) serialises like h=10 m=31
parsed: h=5 m=2
